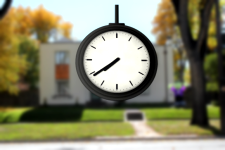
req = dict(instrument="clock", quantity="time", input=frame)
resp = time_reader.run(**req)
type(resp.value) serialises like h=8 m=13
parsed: h=7 m=39
